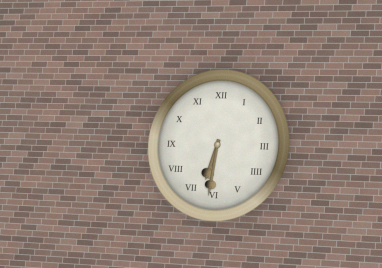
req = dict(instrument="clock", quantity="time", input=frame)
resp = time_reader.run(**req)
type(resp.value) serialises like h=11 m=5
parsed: h=6 m=31
